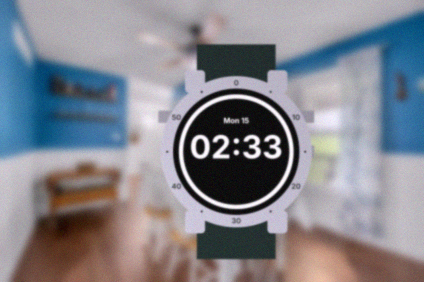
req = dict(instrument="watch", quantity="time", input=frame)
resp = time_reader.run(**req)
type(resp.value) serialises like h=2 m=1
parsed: h=2 m=33
